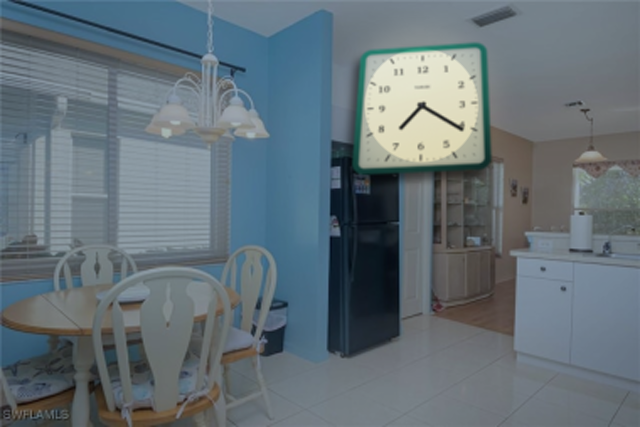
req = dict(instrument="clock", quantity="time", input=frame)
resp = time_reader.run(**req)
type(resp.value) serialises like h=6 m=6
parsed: h=7 m=21
